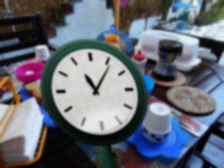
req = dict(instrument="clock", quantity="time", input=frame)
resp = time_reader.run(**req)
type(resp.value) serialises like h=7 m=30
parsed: h=11 m=6
